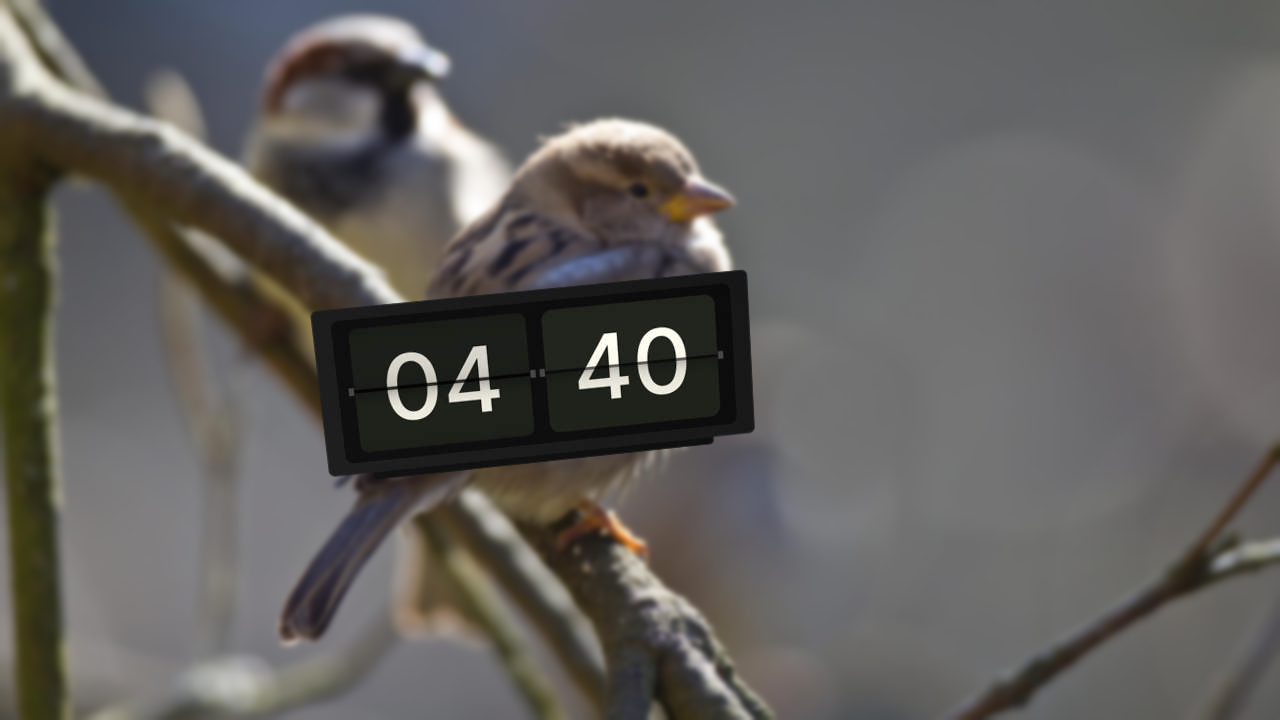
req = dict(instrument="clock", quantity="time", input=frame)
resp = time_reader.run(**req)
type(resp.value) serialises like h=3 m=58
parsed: h=4 m=40
